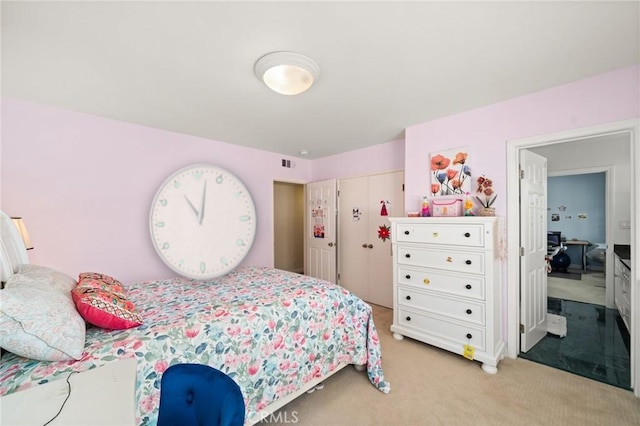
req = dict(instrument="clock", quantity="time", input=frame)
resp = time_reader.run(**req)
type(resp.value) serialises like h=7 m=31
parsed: h=11 m=2
